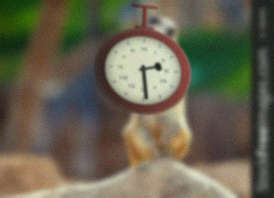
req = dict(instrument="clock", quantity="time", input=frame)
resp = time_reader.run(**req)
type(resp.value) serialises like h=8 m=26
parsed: h=2 m=29
